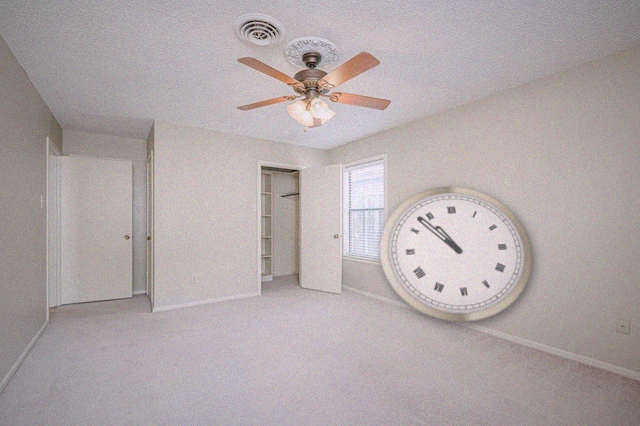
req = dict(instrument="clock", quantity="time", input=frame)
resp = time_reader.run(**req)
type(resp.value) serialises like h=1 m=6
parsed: h=10 m=53
